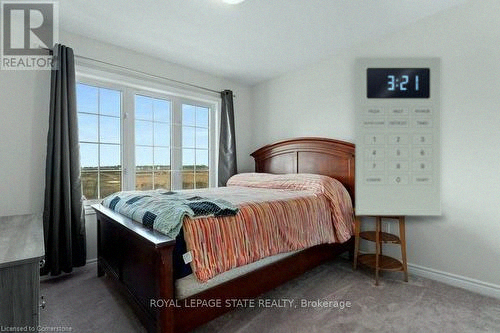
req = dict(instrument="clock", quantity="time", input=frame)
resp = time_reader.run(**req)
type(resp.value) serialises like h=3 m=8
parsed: h=3 m=21
